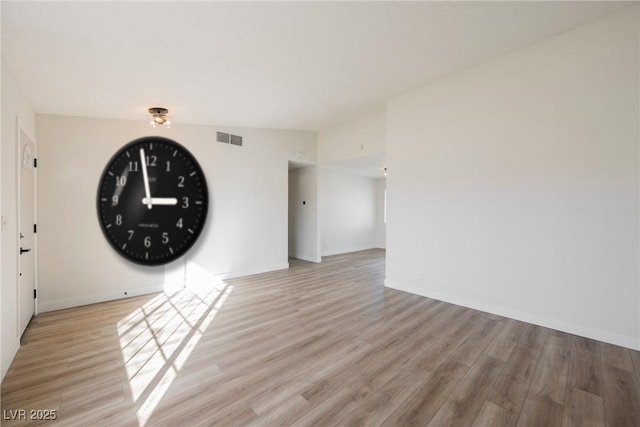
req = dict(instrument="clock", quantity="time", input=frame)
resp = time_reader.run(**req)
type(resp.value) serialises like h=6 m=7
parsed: h=2 m=58
